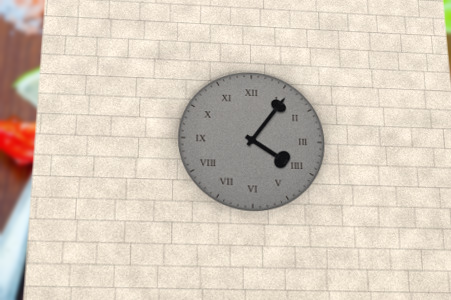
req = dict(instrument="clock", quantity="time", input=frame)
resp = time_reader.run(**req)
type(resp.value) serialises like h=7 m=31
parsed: h=4 m=6
